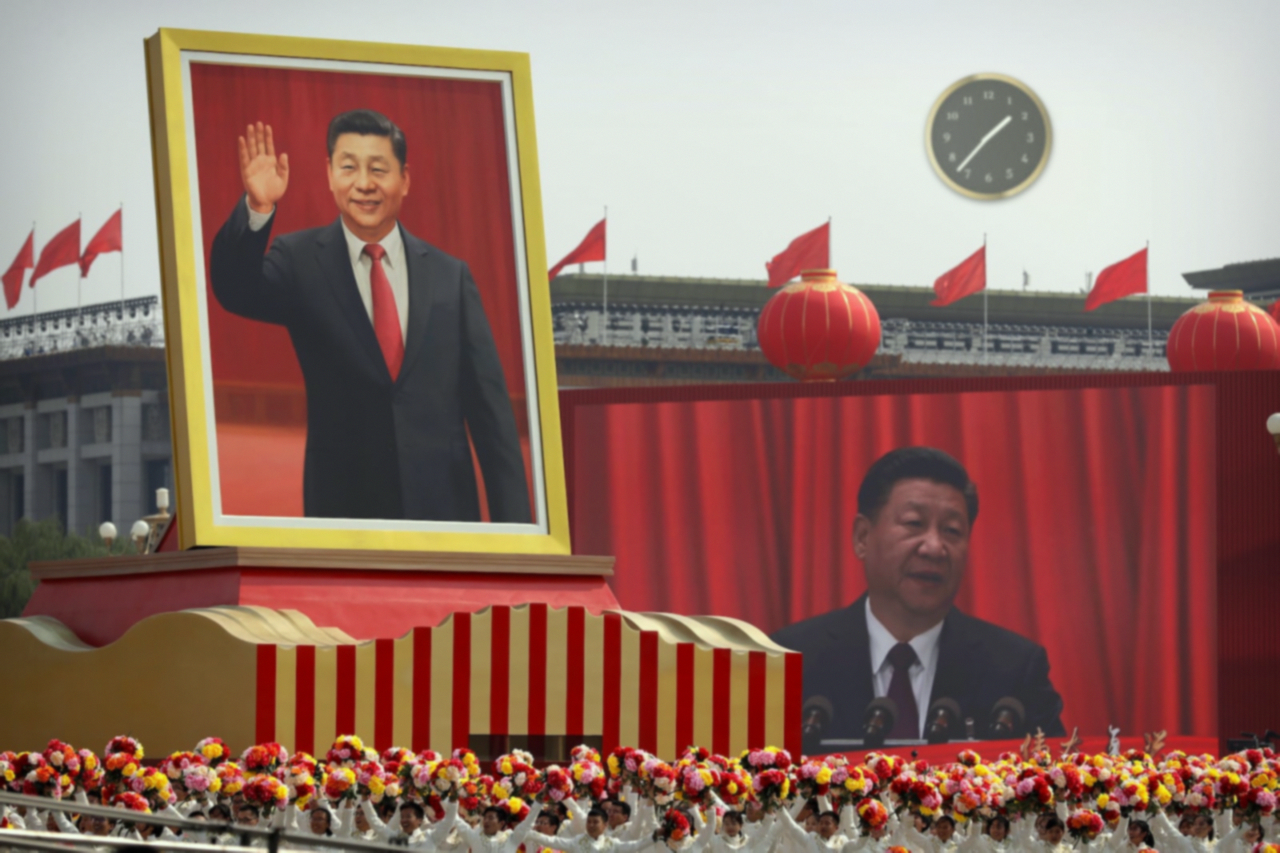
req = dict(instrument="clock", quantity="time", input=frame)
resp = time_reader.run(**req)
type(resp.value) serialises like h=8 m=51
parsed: h=1 m=37
